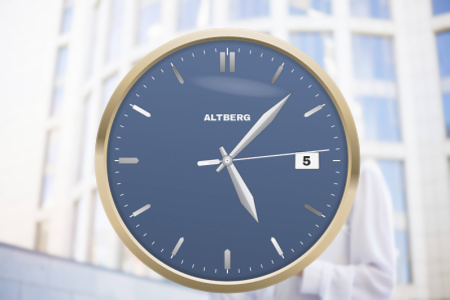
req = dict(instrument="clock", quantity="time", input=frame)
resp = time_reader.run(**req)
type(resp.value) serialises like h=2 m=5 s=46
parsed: h=5 m=7 s=14
